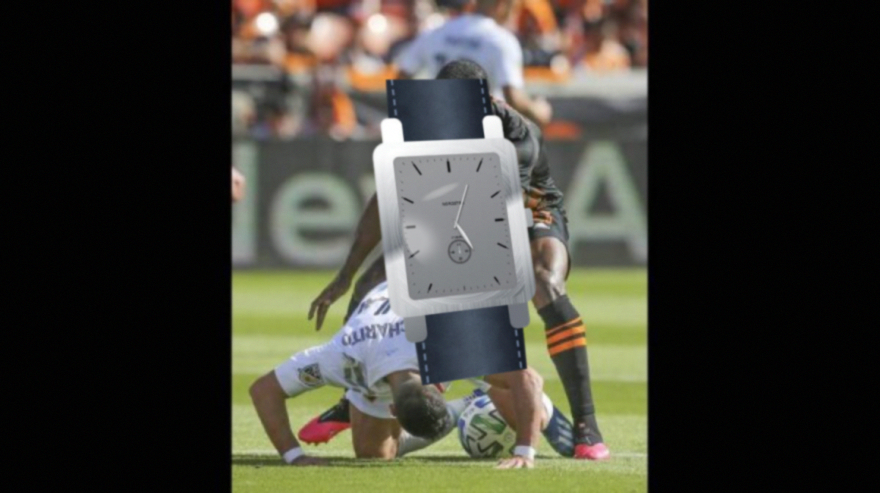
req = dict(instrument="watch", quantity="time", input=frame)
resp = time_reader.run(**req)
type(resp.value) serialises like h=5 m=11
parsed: h=5 m=4
